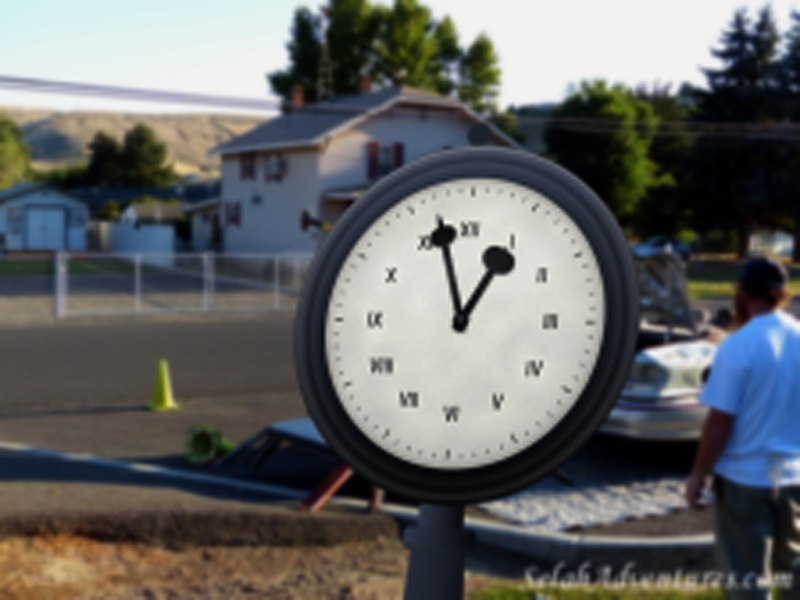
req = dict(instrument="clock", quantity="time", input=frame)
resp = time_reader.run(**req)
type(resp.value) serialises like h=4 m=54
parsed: h=12 m=57
